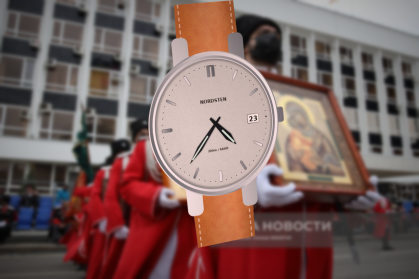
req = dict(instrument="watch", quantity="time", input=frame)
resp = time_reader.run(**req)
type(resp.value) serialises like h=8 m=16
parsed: h=4 m=37
